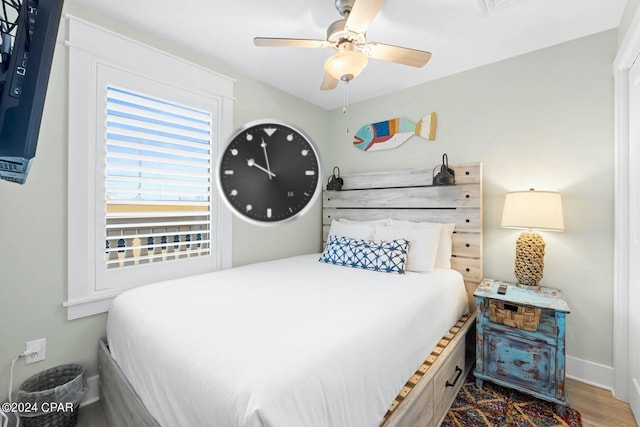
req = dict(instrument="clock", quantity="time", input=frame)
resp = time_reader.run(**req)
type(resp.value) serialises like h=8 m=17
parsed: h=9 m=58
